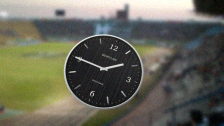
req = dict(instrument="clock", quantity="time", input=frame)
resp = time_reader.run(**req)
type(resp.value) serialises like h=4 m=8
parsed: h=1 m=45
